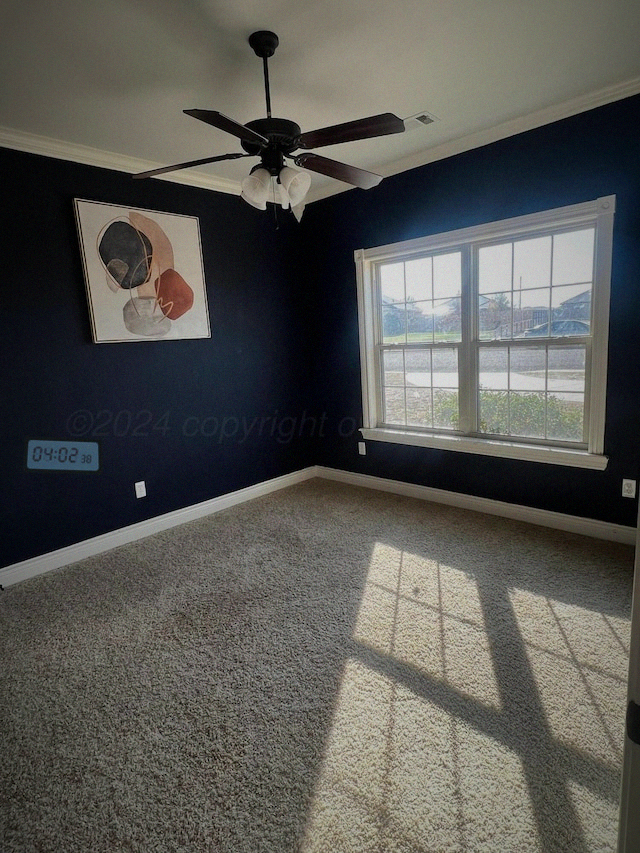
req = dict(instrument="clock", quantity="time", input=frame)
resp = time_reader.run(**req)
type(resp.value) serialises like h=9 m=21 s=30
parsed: h=4 m=2 s=38
